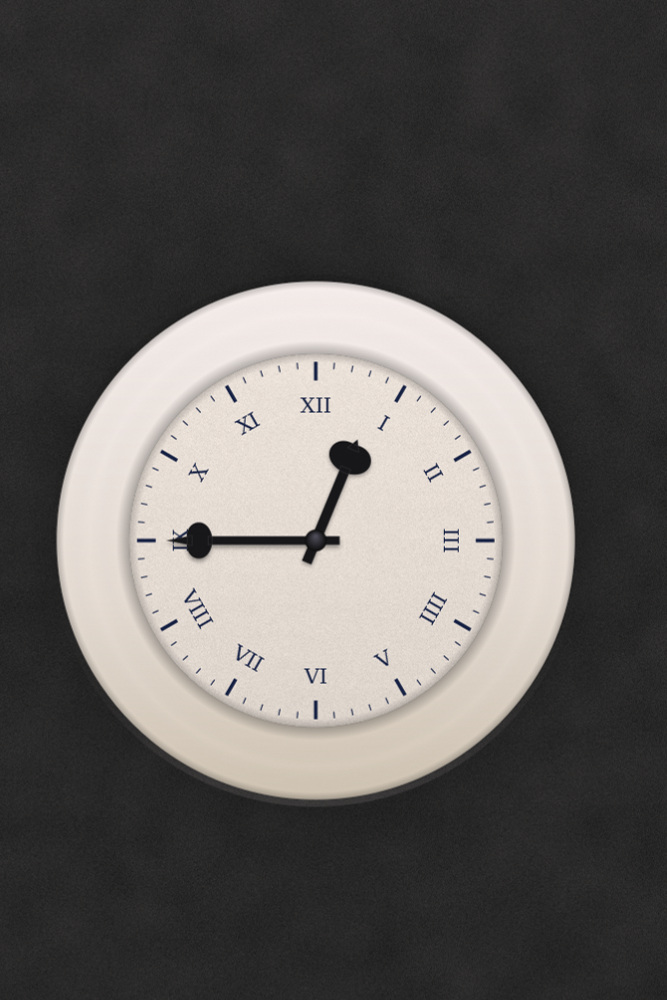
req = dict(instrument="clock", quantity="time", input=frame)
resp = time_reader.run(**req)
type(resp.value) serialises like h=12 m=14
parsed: h=12 m=45
